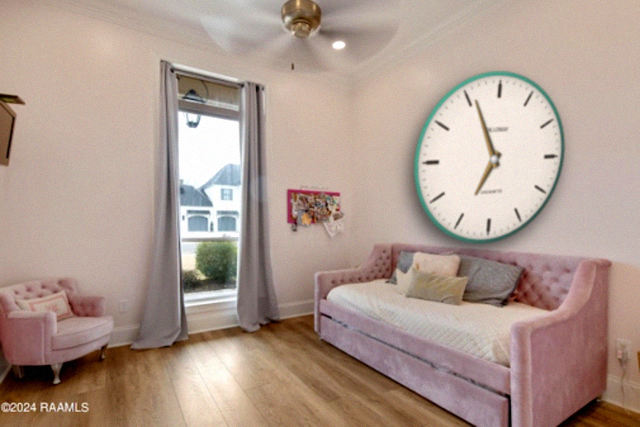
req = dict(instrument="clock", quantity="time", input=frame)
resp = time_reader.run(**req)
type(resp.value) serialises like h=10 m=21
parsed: h=6 m=56
